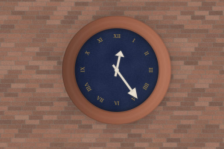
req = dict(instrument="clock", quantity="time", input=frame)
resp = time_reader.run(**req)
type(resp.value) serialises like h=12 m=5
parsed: h=12 m=24
